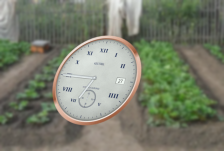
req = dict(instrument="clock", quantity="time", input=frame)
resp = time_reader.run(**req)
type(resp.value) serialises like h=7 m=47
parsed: h=6 m=45
